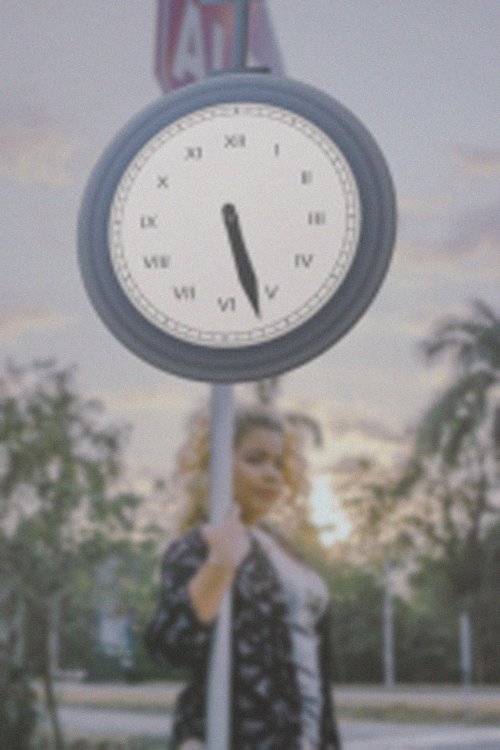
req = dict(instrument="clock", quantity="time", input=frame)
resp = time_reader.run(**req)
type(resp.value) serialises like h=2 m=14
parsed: h=5 m=27
